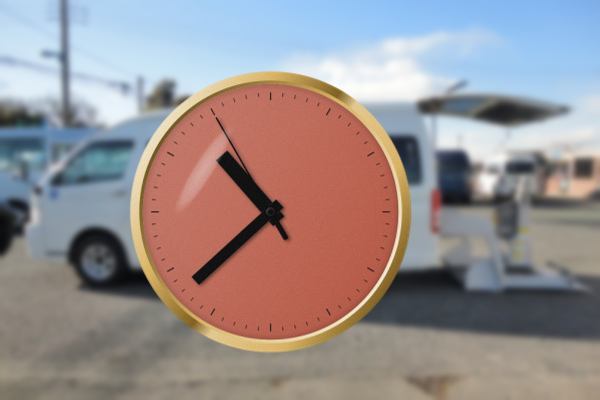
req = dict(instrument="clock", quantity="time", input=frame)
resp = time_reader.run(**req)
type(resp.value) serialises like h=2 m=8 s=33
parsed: h=10 m=37 s=55
